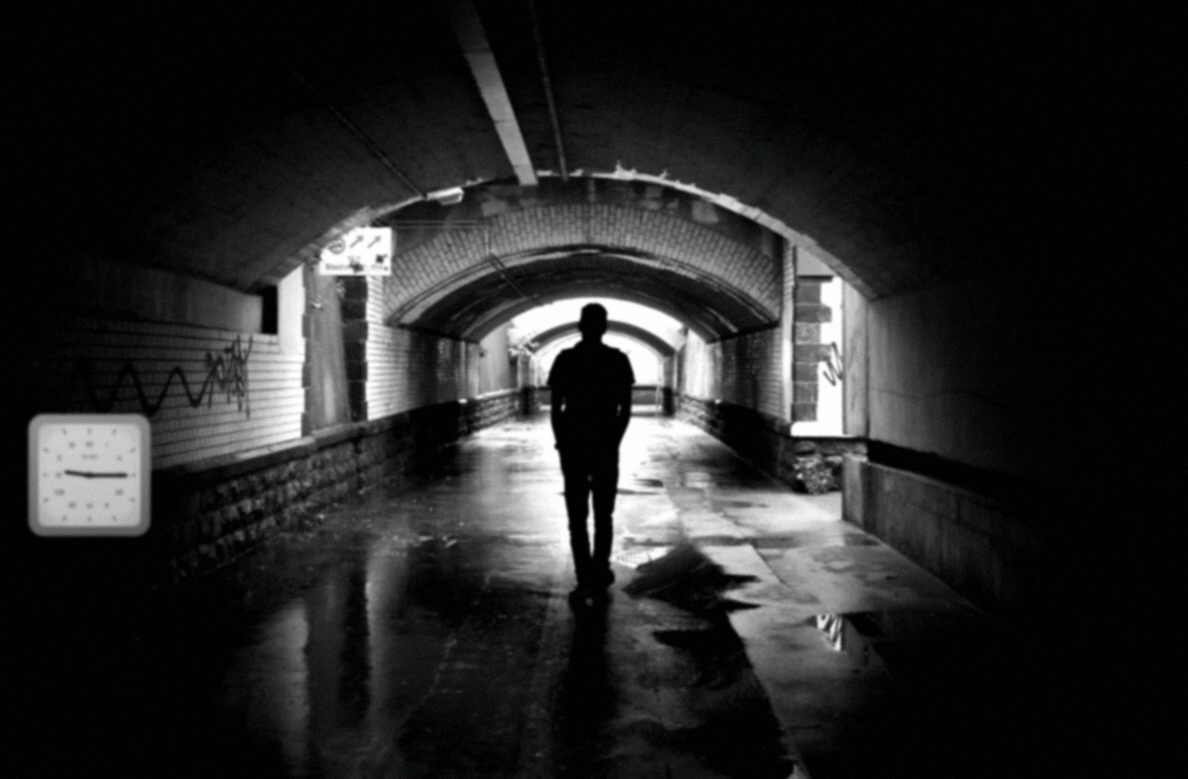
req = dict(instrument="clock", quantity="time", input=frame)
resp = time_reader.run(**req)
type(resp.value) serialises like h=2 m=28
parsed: h=9 m=15
